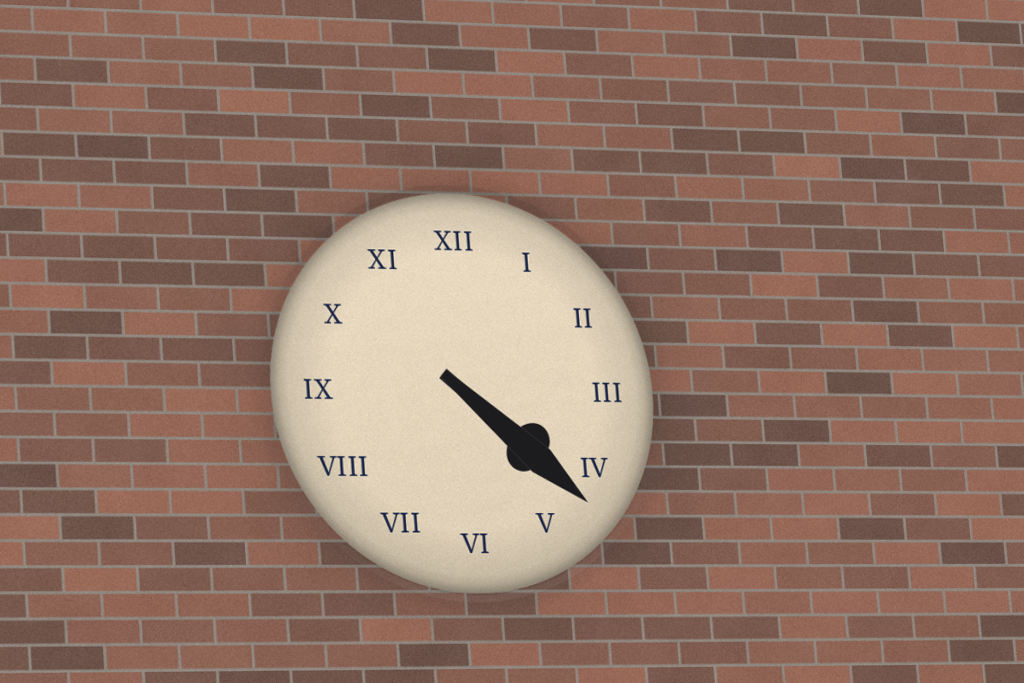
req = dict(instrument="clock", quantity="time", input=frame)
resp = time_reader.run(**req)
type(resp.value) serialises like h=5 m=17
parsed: h=4 m=22
